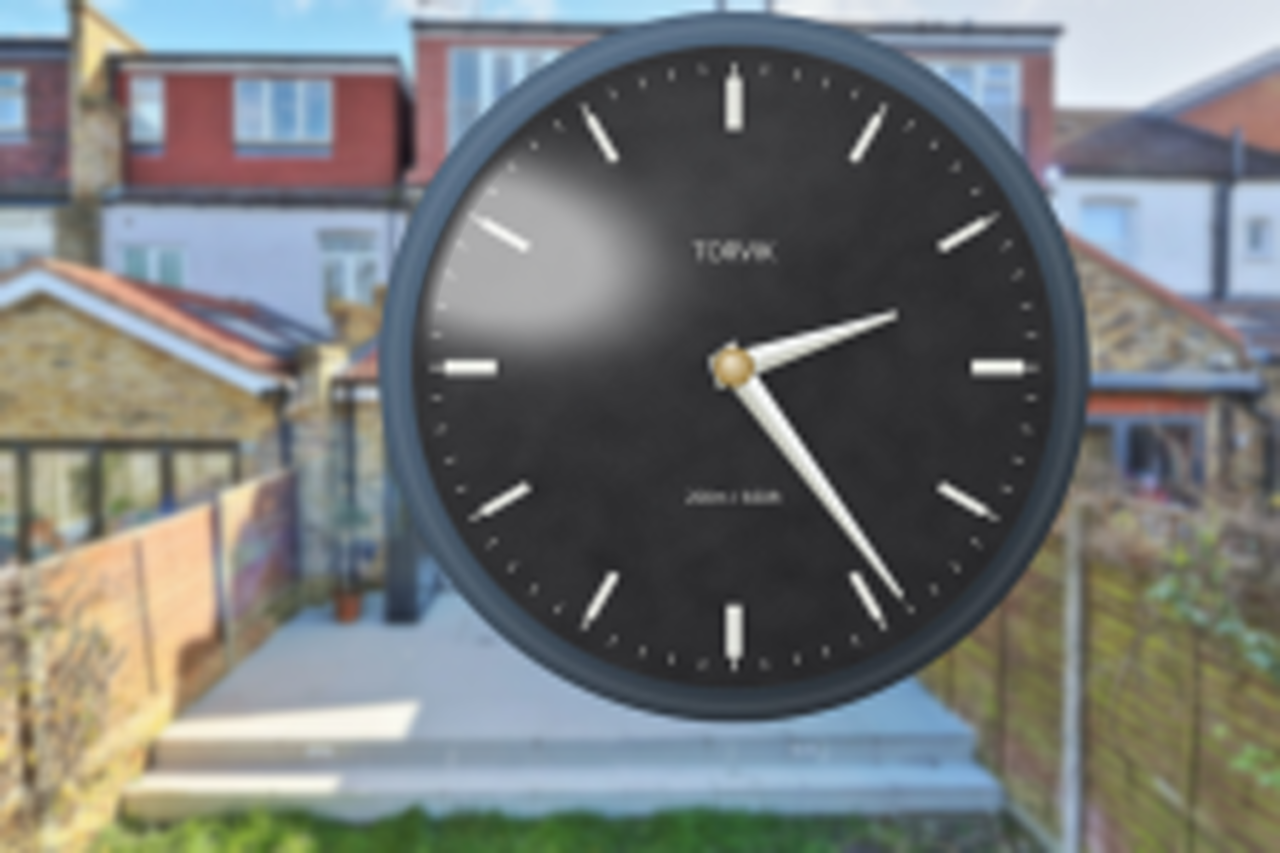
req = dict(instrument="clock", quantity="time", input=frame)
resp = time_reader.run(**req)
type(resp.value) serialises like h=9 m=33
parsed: h=2 m=24
